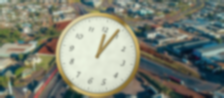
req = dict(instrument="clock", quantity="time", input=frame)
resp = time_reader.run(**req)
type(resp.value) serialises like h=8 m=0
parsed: h=12 m=4
